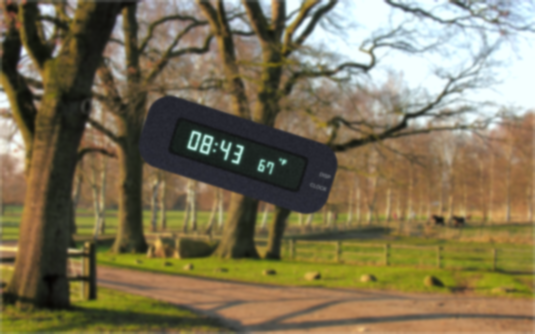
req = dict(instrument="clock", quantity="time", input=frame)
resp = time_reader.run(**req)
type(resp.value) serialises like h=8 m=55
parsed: h=8 m=43
